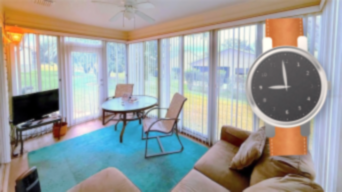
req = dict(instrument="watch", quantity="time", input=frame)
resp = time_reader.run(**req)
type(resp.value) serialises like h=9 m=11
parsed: h=8 m=59
